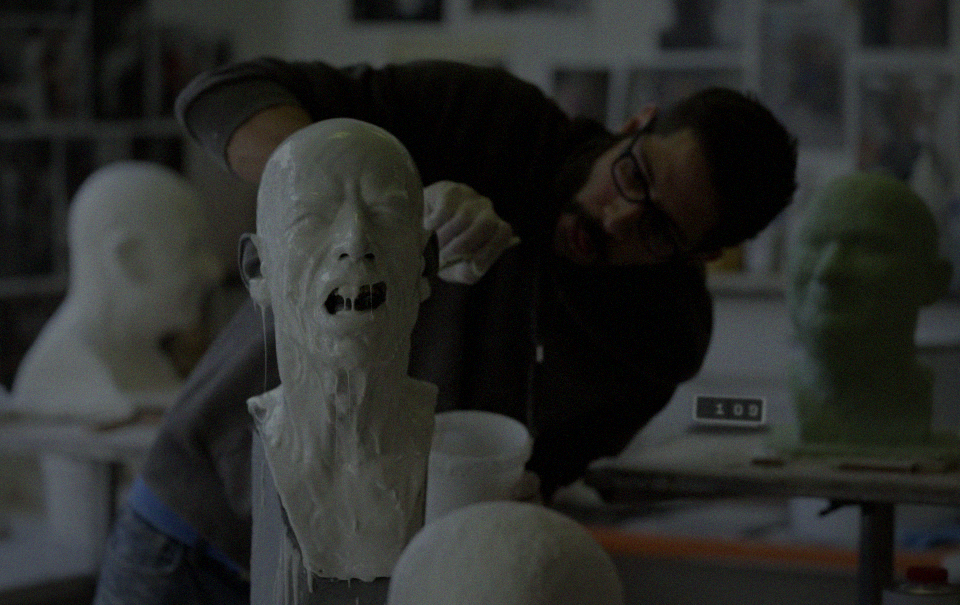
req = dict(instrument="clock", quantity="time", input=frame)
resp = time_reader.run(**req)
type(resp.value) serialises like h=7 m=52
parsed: h=1 m=9
